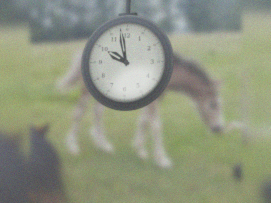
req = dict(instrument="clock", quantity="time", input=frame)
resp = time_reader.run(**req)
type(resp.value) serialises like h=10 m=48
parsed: h=9 m=58
